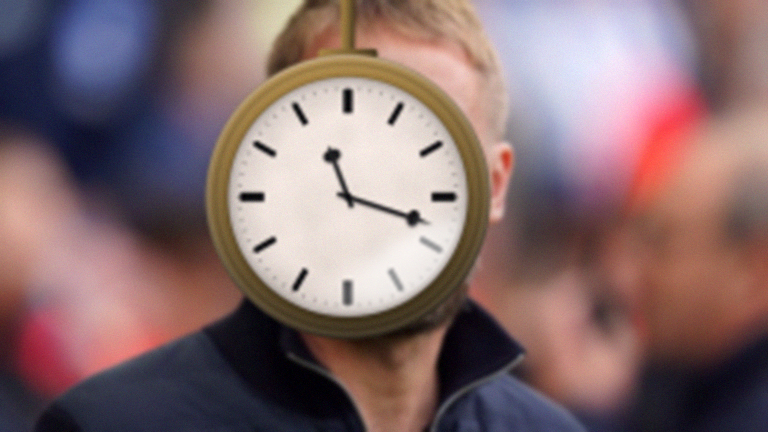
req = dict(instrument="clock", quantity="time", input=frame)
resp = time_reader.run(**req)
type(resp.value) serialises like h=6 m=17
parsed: h=11 m=18
